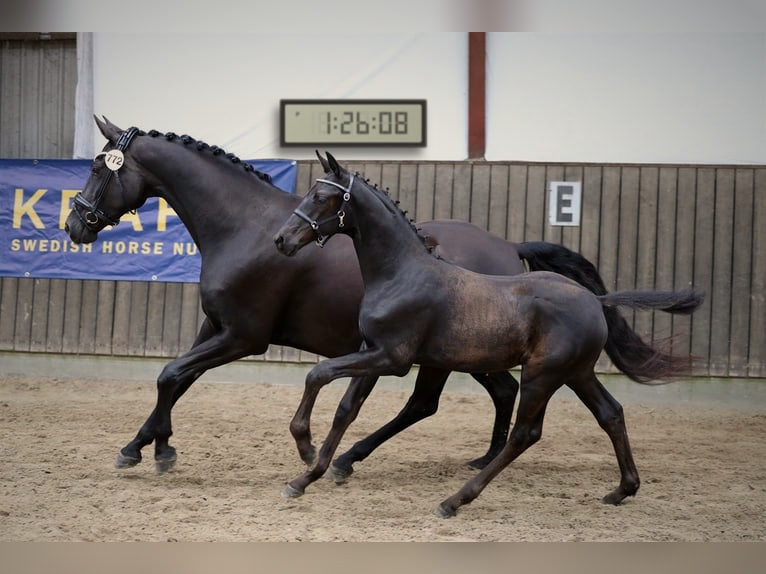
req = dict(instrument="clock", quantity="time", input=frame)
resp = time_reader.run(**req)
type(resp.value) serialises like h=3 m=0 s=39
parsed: h=1 m=26 s=8
